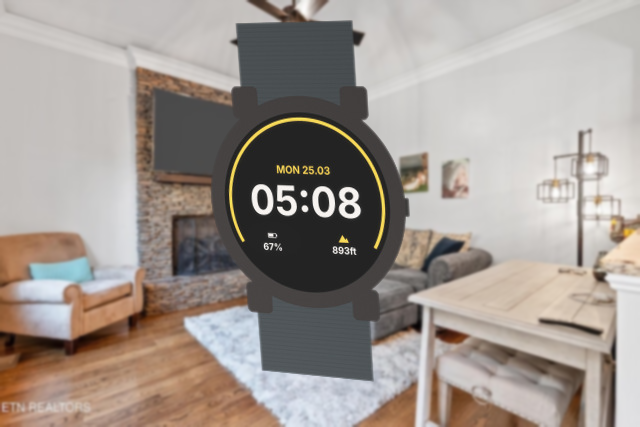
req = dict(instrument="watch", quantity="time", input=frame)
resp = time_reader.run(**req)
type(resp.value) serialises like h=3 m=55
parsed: h=5 m=8
